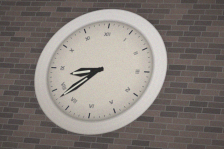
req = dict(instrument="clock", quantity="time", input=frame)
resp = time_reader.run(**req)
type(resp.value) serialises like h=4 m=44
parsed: h=8 m=38
